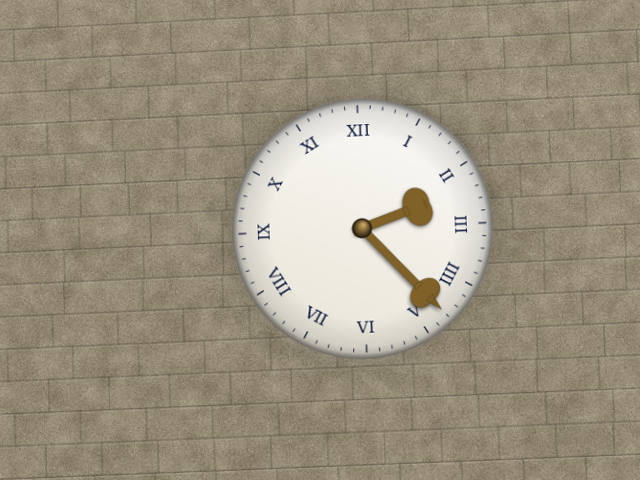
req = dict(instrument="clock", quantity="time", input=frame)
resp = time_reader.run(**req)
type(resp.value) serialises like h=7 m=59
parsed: h=2 m=23
